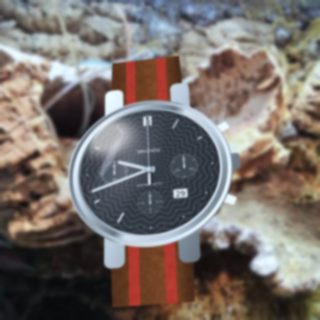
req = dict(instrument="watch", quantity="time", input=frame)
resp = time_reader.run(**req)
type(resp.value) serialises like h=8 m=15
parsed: h=9 m=42
